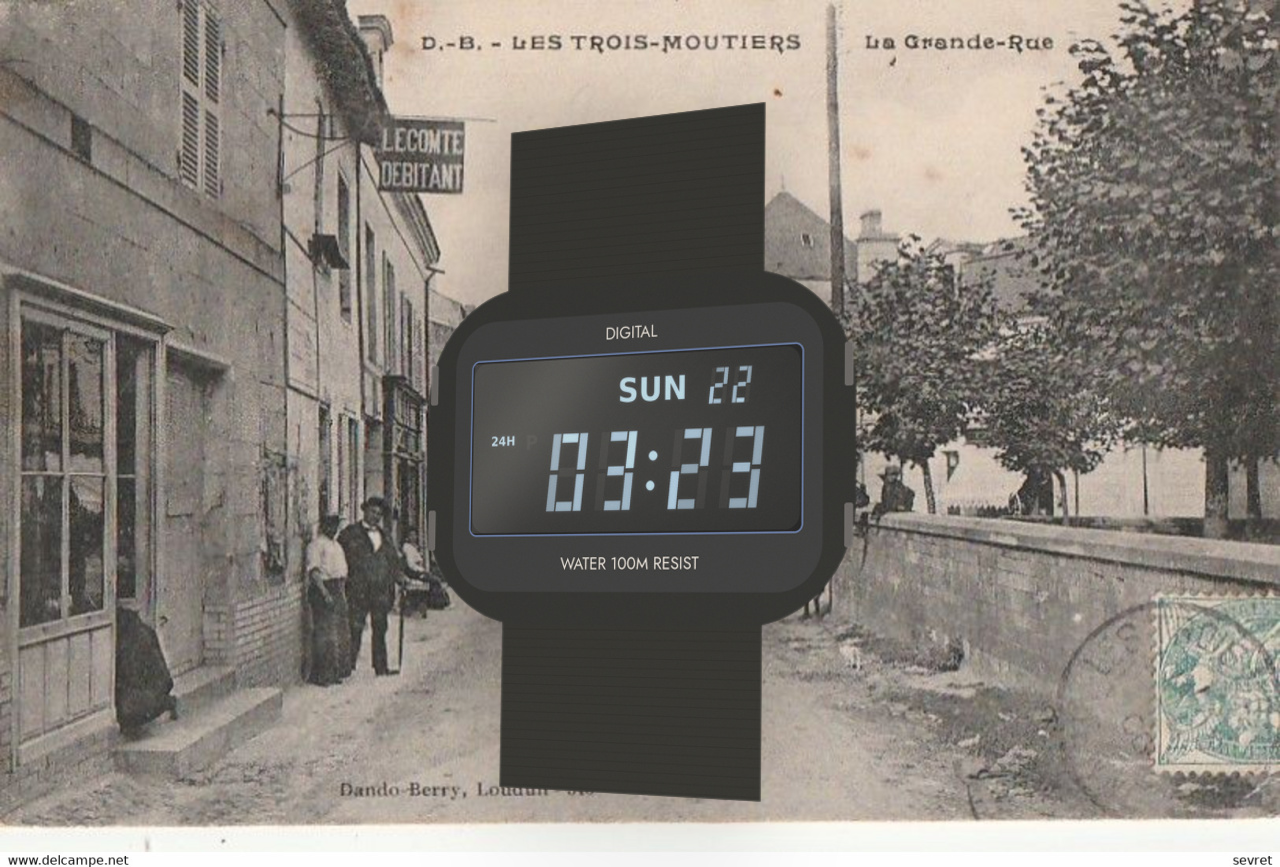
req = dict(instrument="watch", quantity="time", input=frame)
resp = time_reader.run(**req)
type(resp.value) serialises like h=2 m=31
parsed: h=3 m=23
